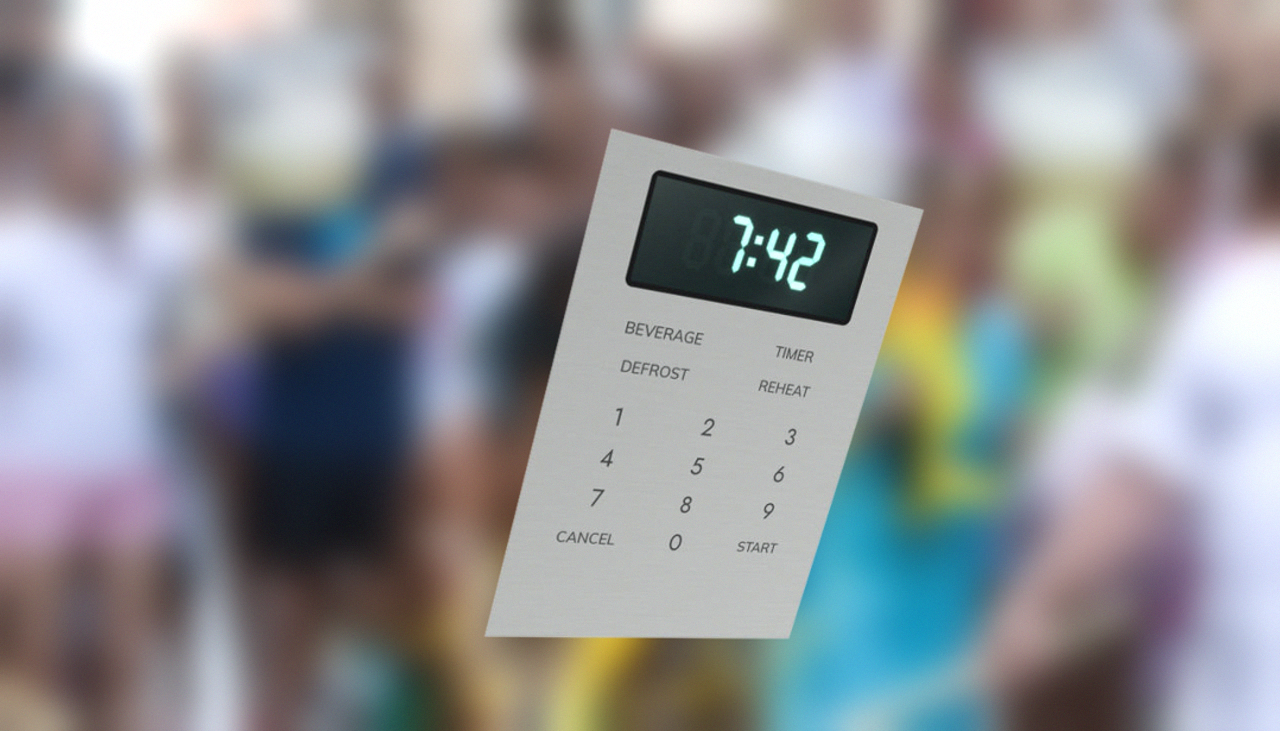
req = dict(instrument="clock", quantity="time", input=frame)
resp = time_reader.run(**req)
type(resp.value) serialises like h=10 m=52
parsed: h=7 m=42
